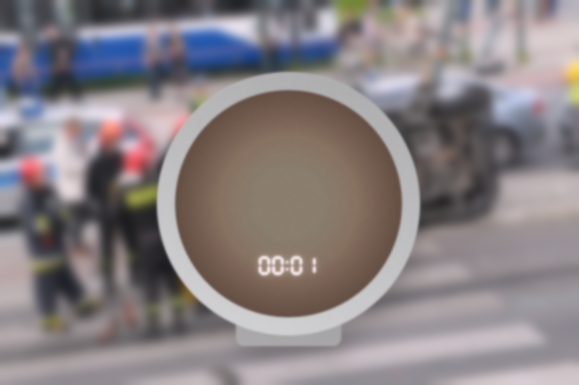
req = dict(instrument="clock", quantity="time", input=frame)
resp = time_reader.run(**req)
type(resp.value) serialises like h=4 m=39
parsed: h=0 m=1
